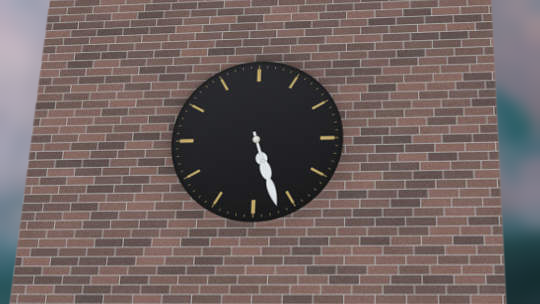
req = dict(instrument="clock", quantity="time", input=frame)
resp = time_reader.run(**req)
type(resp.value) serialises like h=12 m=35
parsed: h=5 m=27
